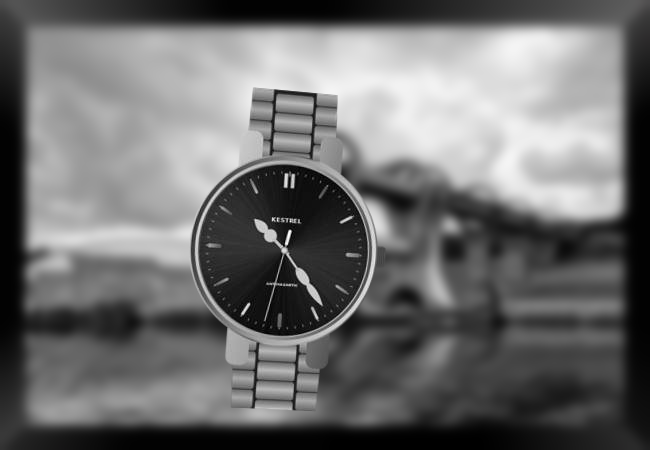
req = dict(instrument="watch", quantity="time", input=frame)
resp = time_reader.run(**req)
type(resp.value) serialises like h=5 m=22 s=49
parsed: h=10 m=23 s=32
